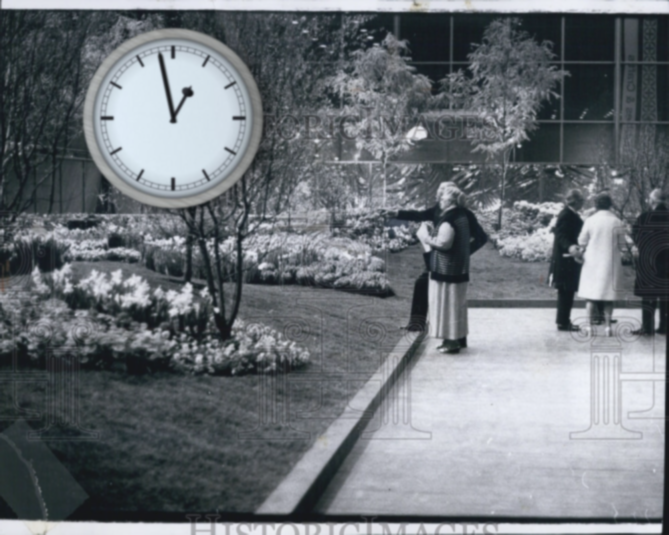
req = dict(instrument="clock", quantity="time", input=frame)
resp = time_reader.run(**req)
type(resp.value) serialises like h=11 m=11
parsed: h=12 m=58
